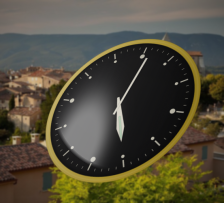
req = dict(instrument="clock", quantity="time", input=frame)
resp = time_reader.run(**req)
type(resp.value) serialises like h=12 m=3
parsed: h=5 m=1
